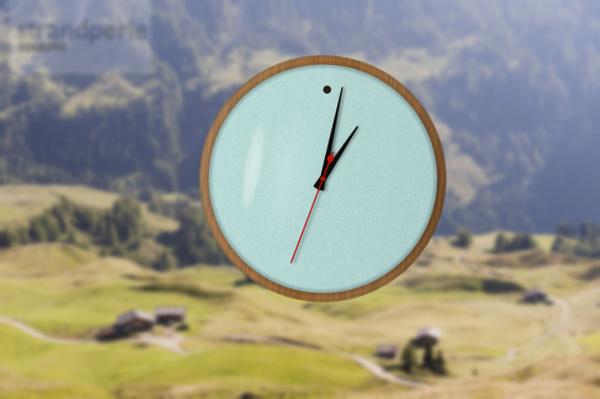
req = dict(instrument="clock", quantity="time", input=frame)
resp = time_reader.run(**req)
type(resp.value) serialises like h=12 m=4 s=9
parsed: h=1 m=1 s=33
